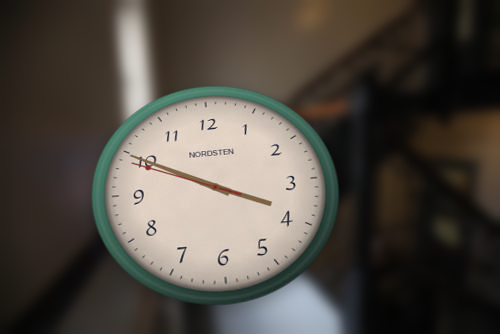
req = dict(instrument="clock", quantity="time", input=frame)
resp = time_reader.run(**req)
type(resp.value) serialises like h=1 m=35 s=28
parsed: h=3 m=49 s=49
